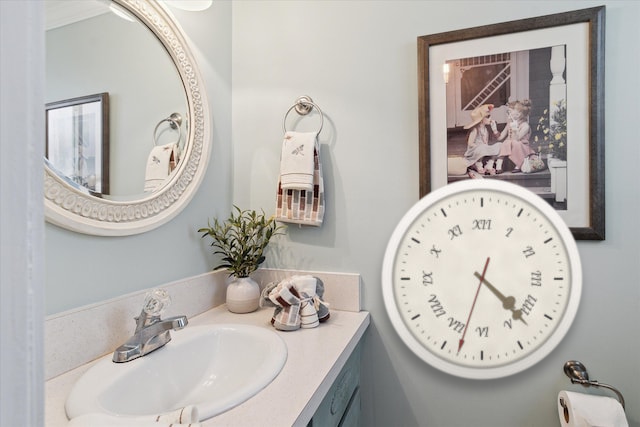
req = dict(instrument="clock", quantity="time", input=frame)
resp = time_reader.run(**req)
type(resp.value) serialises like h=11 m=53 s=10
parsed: h=4 m=22 s=33
